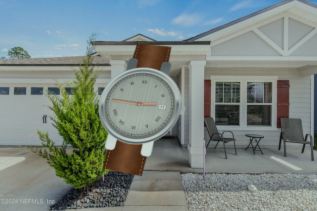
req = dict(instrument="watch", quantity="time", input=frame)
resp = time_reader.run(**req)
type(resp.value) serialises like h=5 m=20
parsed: h=2 m=45
